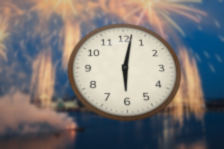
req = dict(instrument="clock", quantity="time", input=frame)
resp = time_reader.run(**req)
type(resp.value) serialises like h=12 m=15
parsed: h=6 m=2
